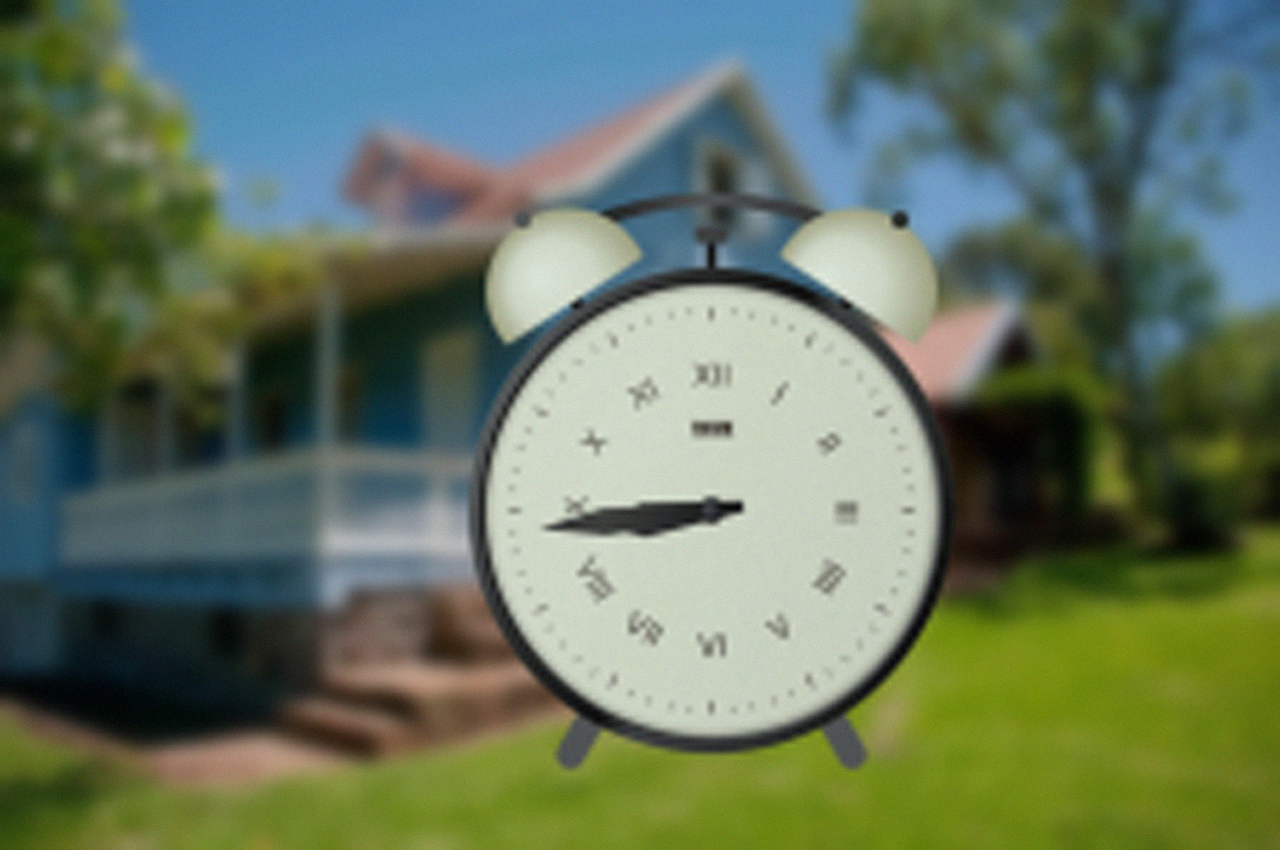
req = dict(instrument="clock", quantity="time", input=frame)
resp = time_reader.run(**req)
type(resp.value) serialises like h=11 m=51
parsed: h=8 m=44
